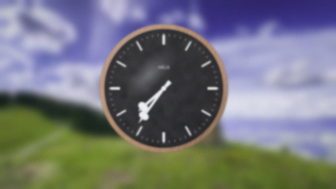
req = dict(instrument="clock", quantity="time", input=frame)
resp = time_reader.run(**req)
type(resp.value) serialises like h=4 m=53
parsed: h=7 m=36
